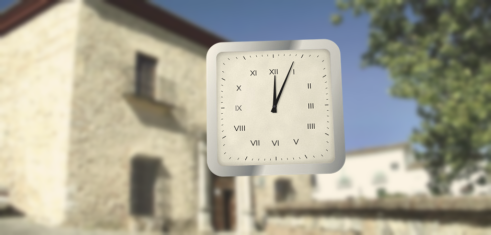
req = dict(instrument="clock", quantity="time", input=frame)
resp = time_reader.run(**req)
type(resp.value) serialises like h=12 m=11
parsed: h=12 m=4
